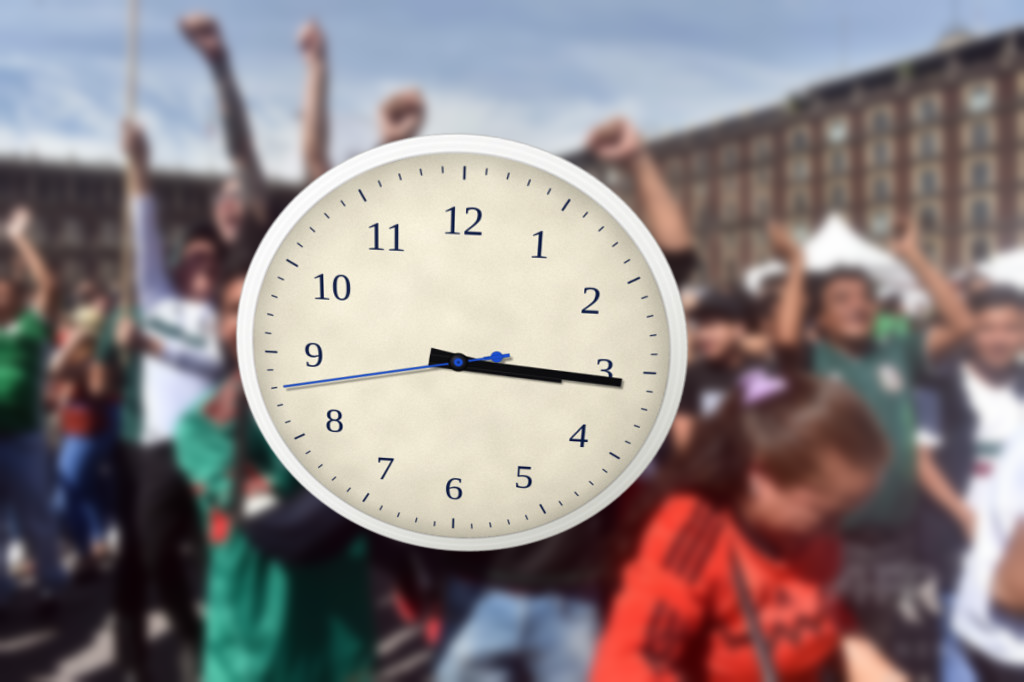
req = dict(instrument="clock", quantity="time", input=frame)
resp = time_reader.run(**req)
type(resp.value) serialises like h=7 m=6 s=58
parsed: h=3 m=15 s=43
